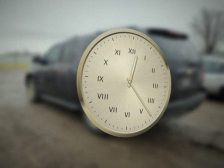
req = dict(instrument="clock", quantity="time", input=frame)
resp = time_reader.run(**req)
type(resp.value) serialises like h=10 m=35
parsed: h=12 m=23
